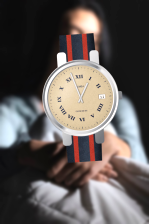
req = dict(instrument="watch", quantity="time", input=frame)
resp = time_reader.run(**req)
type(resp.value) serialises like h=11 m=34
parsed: h=12 m=57
